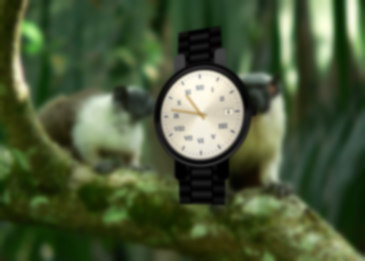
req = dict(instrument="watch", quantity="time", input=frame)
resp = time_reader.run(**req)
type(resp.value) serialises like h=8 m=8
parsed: h=10 m=47
